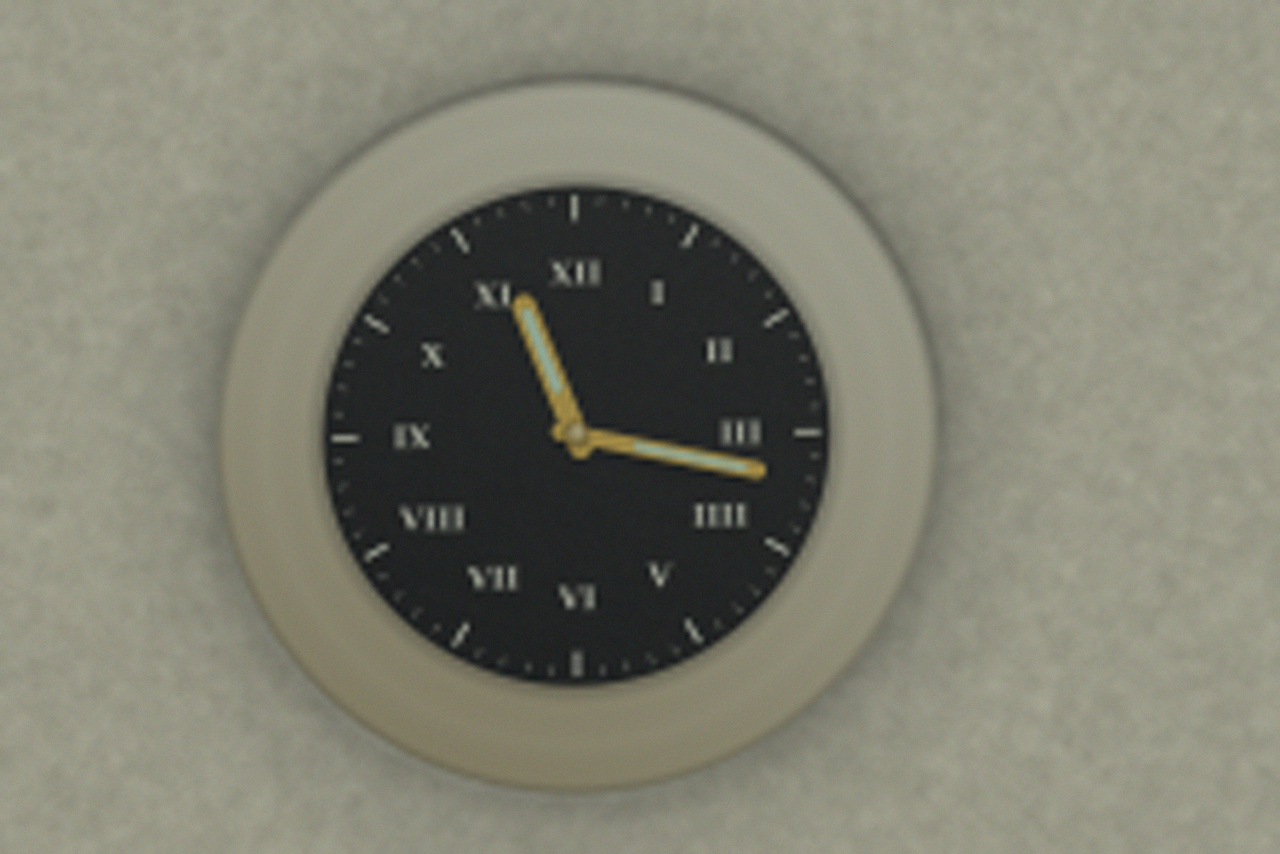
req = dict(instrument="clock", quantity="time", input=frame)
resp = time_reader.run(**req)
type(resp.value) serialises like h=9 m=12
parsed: h=11 m=17
